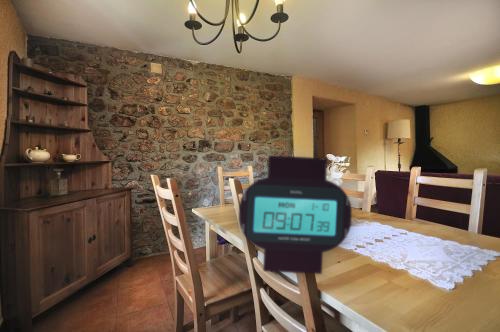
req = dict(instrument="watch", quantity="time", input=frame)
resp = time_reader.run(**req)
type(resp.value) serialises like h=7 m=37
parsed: h=9 m=7
